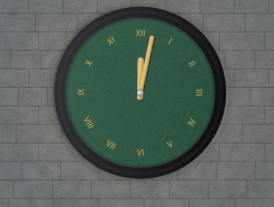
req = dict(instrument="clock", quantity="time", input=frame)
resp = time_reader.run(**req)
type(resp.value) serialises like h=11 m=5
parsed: h=12 m=2
